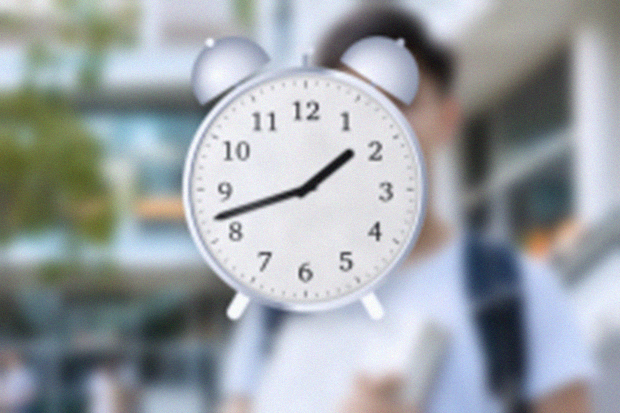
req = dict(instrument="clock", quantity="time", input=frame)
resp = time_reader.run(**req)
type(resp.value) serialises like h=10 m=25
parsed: h=1 m=42
